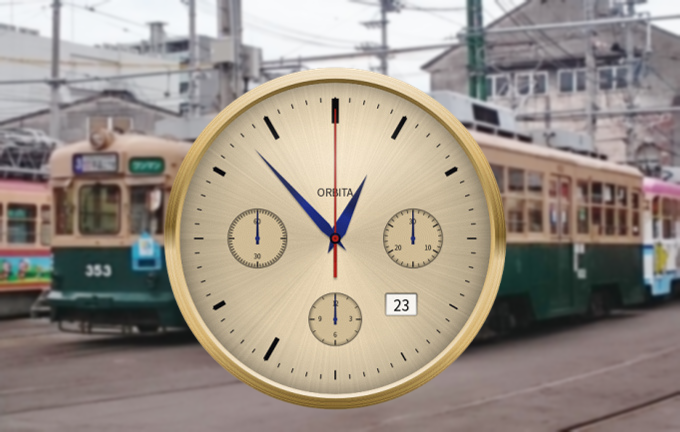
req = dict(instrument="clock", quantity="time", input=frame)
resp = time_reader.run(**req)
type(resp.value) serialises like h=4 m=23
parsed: h=12 m=53
